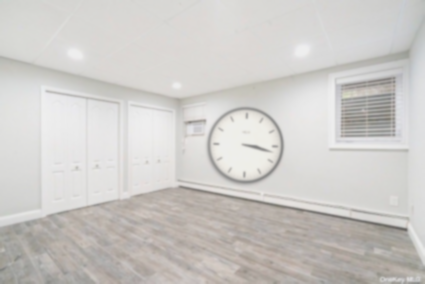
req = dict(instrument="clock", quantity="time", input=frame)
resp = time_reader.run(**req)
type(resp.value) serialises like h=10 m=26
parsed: h=3 m=17
